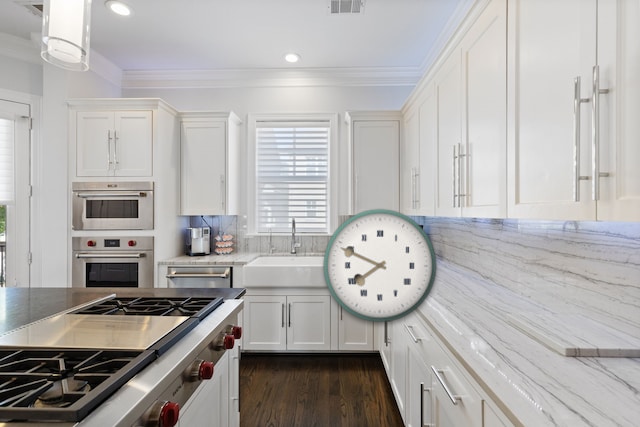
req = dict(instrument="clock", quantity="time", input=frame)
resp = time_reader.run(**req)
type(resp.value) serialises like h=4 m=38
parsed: h=7 m=49
